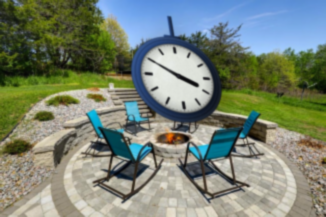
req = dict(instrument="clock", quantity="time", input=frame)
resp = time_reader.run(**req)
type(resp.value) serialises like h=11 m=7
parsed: h=3 m=50
